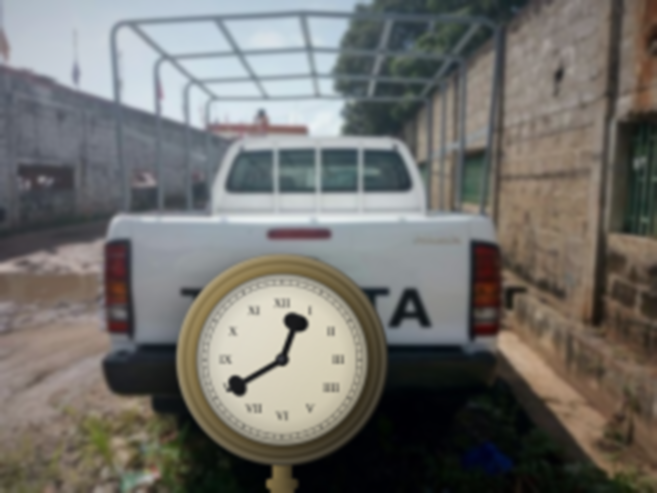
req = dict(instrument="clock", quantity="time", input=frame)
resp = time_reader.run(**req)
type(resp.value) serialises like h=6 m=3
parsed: h=12 m=40
